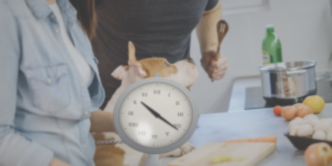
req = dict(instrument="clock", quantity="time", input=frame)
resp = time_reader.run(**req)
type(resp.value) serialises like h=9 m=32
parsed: h=10 m=21
